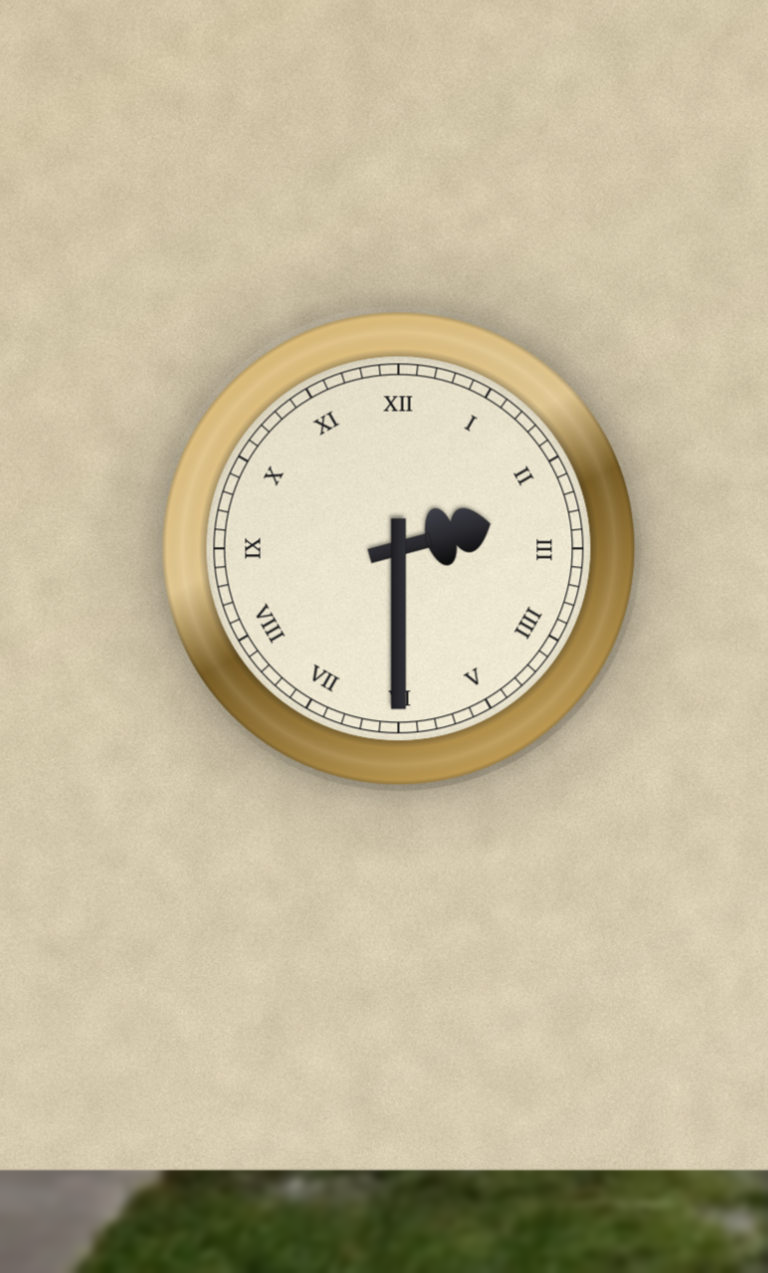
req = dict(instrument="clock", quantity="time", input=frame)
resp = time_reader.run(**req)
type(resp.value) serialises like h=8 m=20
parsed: h=2 m=30
